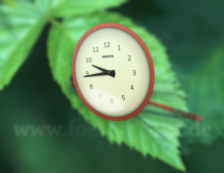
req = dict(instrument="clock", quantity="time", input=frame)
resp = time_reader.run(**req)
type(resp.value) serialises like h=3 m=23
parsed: h=9 m=44
